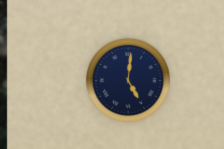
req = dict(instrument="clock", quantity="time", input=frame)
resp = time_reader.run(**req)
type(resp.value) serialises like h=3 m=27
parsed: h=5 m=1
